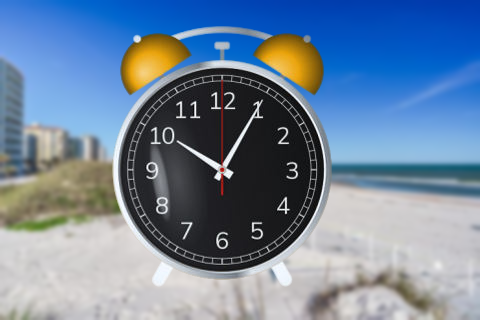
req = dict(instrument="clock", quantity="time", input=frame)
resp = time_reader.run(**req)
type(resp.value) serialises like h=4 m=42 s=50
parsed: h=10 m=5 s=0
